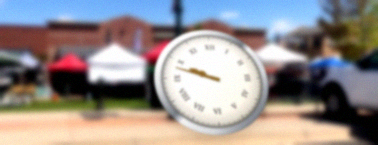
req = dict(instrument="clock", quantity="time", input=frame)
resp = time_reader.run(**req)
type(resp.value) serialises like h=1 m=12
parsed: h=9 m=48
